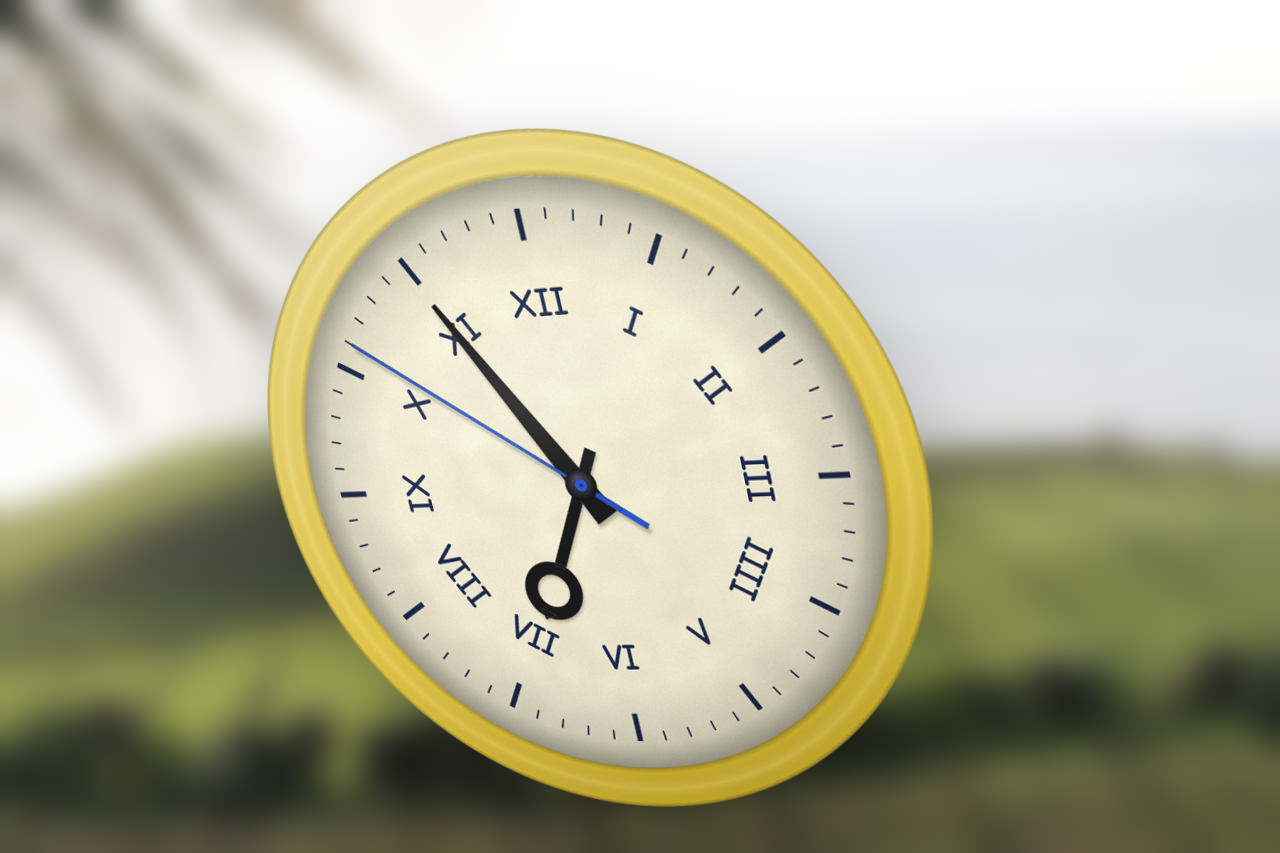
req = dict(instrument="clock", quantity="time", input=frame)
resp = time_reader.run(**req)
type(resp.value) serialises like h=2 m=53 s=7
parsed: h=6 m=54 s=51
